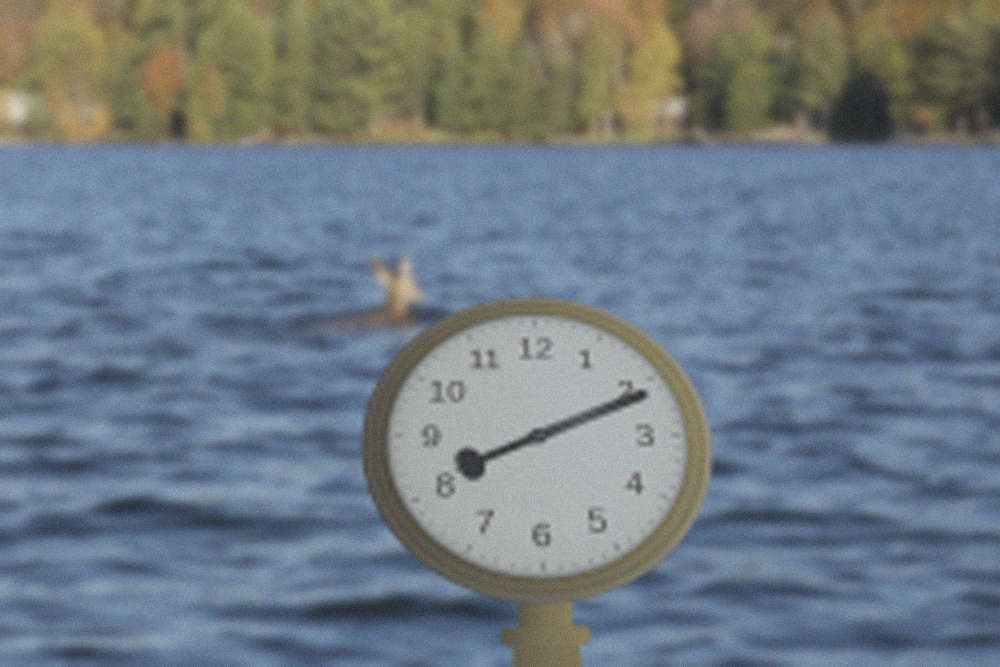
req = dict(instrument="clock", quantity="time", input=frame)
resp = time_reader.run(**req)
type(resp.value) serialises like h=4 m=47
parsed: h=8 m=11
